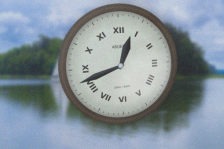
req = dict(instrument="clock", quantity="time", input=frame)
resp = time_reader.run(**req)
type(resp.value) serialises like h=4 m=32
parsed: h=12 m=42
